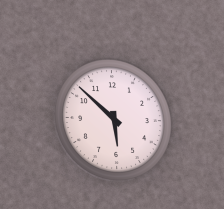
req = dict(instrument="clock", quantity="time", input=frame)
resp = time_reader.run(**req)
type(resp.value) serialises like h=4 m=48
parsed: h=5 m=52
